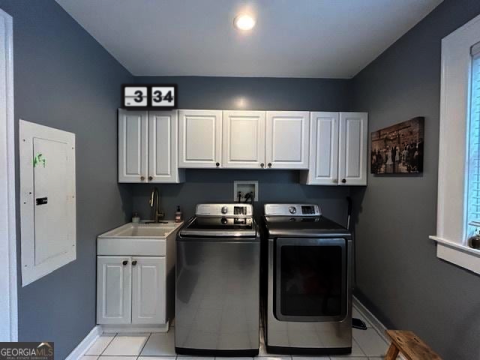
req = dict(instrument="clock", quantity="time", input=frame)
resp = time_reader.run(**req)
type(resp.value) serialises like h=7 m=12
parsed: h=3 m=34
